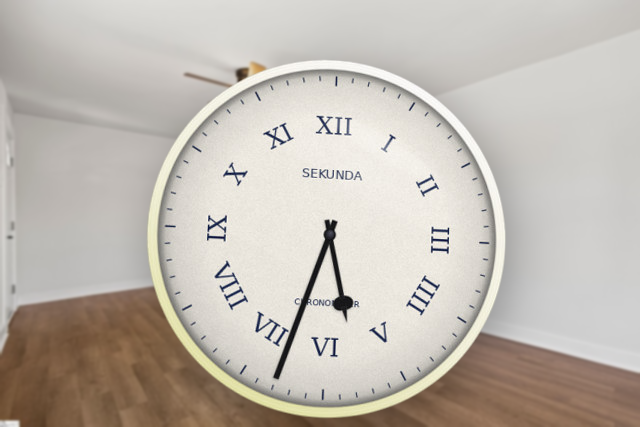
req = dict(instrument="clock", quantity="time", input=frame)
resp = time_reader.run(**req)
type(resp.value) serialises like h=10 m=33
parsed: h=5 m=33
